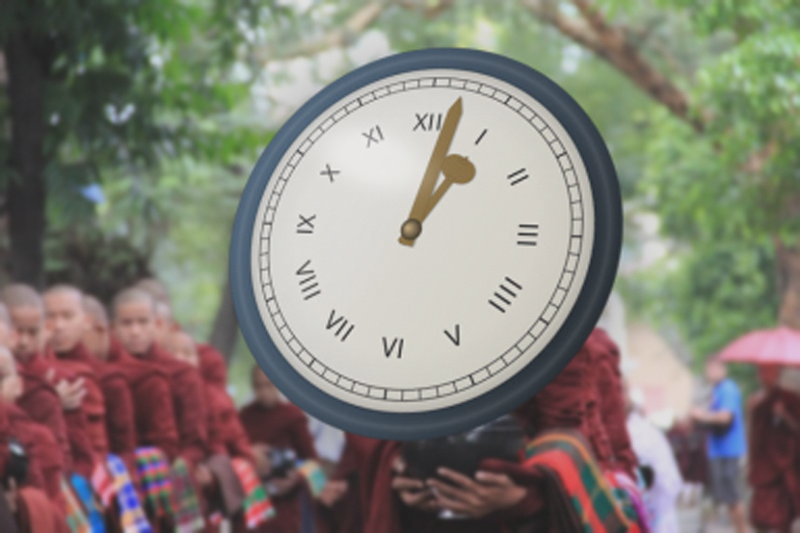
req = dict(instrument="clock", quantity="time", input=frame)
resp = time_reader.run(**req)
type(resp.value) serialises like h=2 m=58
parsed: h=1 m=2
